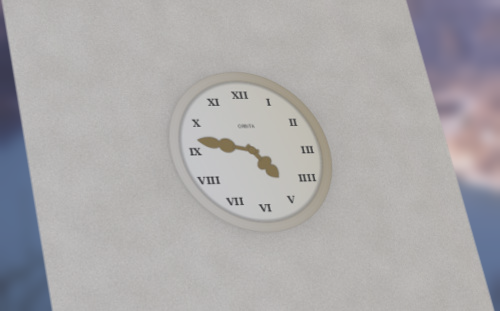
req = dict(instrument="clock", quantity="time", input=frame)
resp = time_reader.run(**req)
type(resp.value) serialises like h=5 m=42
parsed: h=4 m=47
